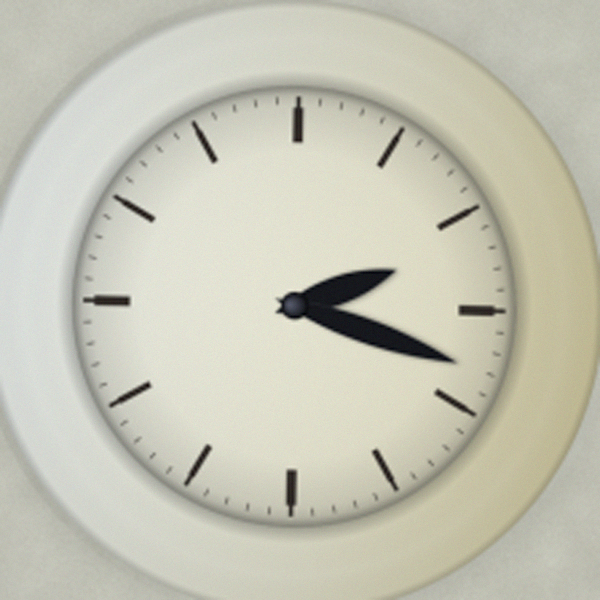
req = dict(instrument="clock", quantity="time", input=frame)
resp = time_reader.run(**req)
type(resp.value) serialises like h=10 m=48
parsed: h=2 m=18
